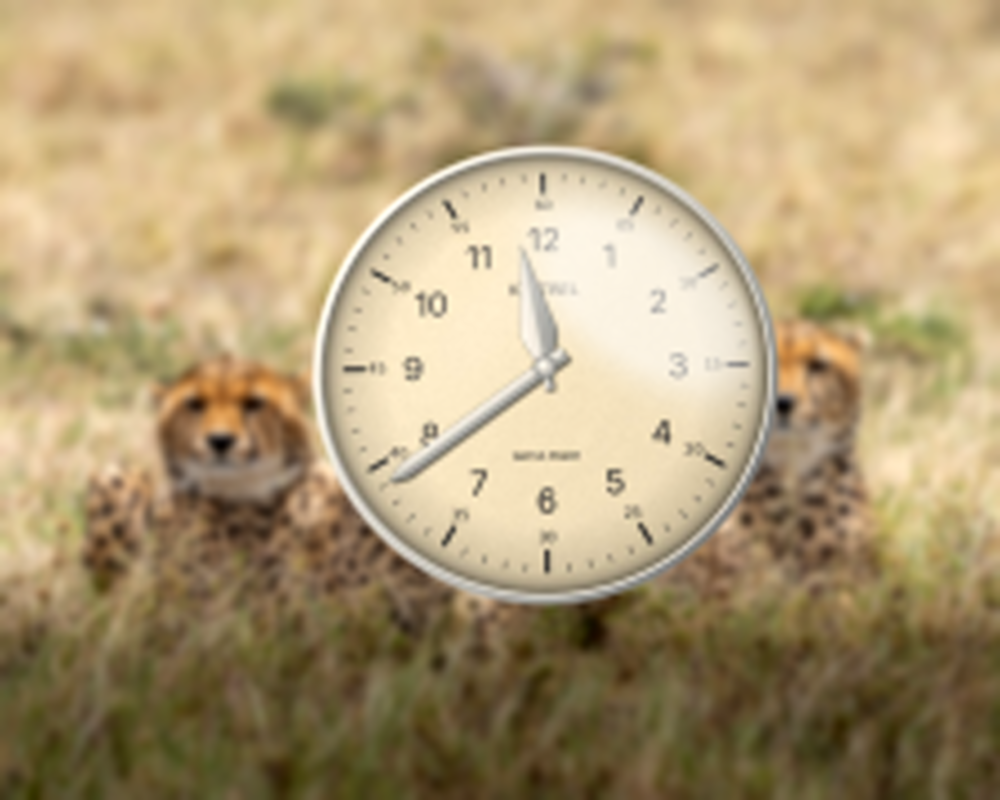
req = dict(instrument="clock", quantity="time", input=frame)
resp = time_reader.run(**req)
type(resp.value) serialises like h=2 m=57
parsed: h=11 m=39
